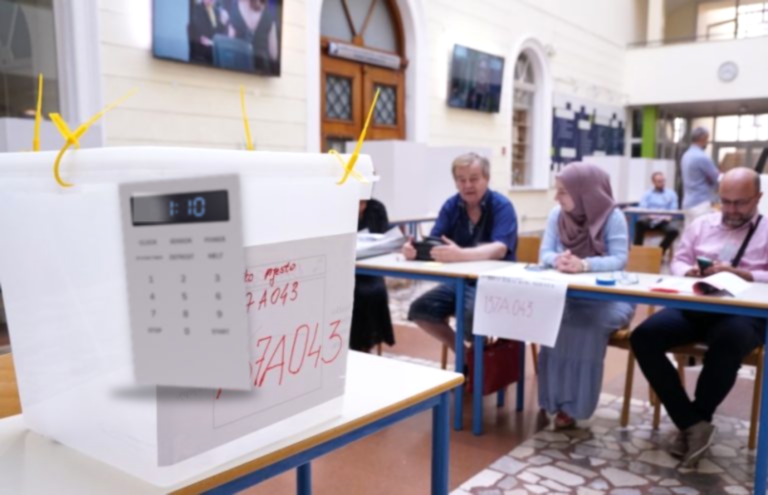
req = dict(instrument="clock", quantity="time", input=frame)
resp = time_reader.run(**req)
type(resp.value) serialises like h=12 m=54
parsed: h=1 m=10
